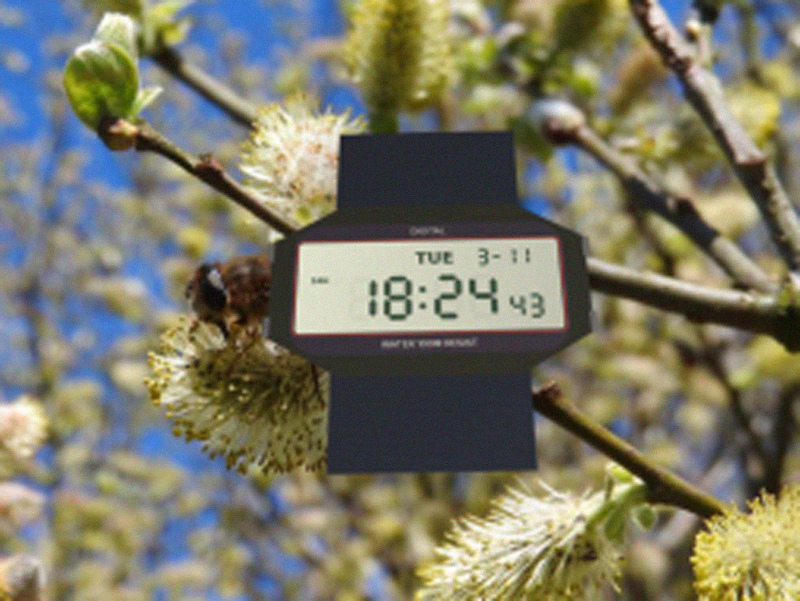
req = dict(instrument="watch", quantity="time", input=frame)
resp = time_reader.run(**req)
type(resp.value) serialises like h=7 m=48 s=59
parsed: h=18 m=24 s=43
